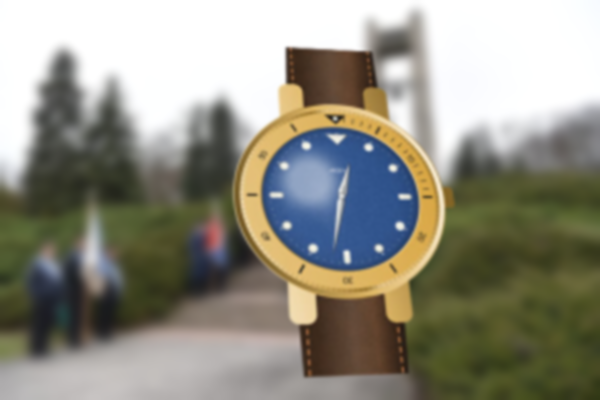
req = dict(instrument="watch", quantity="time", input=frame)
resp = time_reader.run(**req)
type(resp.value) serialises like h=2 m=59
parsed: h=12 m=32
